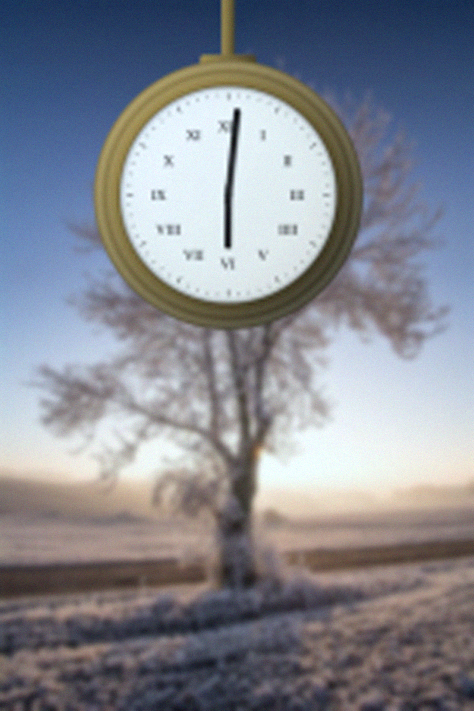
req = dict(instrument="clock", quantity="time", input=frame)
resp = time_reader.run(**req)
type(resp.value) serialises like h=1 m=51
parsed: h=6 m=1
